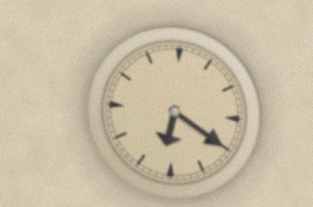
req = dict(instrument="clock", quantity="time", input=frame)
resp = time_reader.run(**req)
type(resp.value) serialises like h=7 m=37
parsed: h=6 m=20
